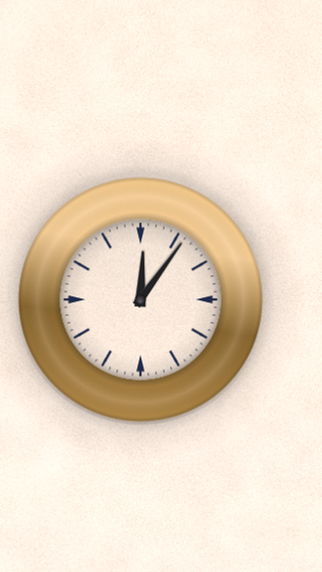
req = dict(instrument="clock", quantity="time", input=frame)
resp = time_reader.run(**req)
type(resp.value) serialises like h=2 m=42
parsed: h=12 m=6
